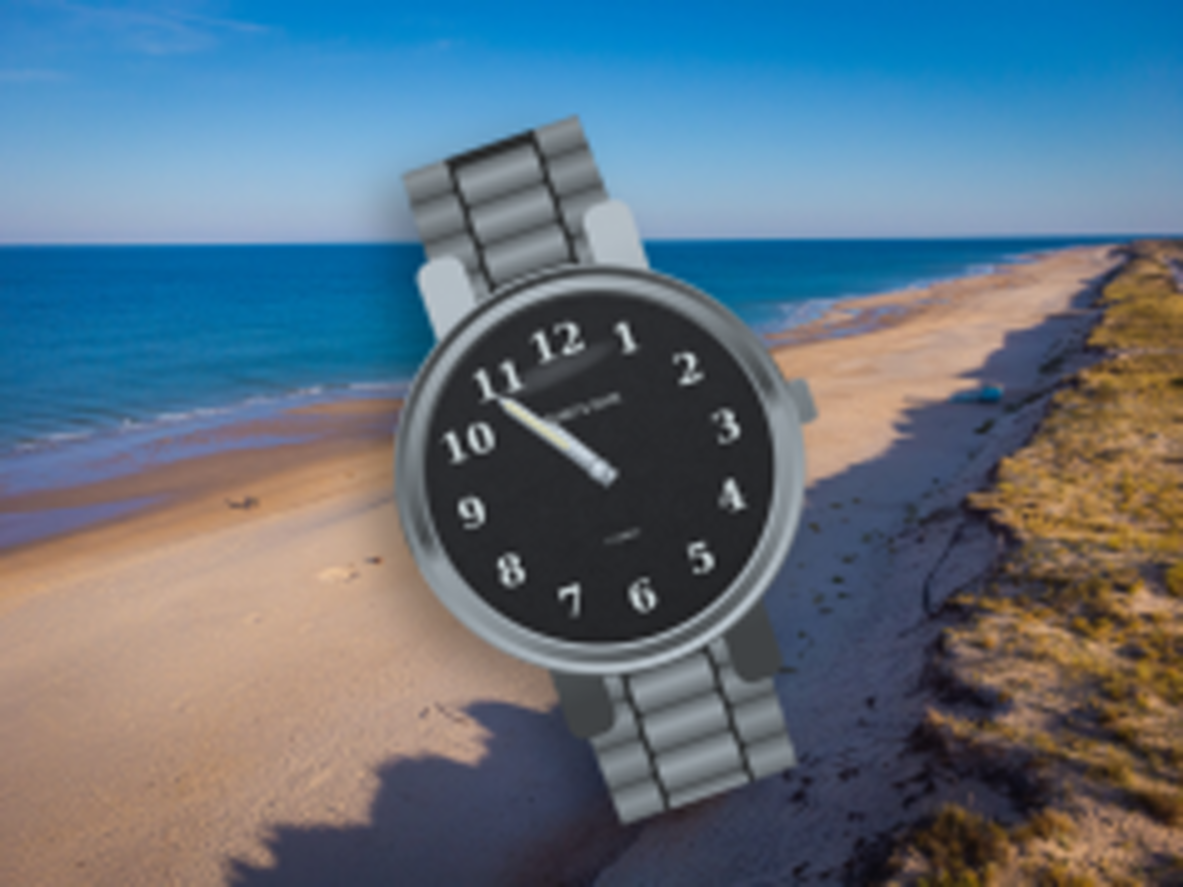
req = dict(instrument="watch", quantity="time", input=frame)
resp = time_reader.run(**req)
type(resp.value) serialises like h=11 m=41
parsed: h=10 m=54
